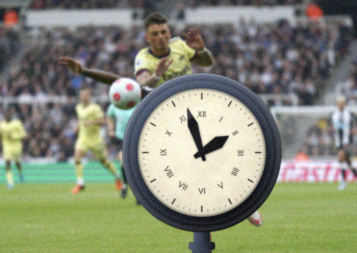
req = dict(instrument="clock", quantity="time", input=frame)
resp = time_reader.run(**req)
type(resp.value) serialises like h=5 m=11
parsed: h=1 m=57
